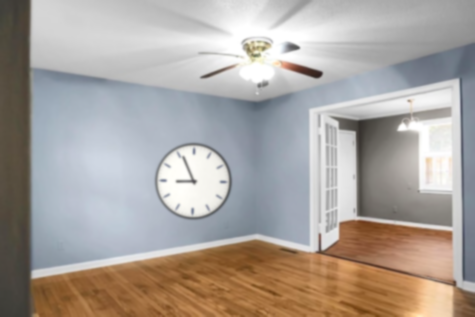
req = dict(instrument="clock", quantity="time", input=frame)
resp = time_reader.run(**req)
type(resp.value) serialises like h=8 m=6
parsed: h=8 m=56
